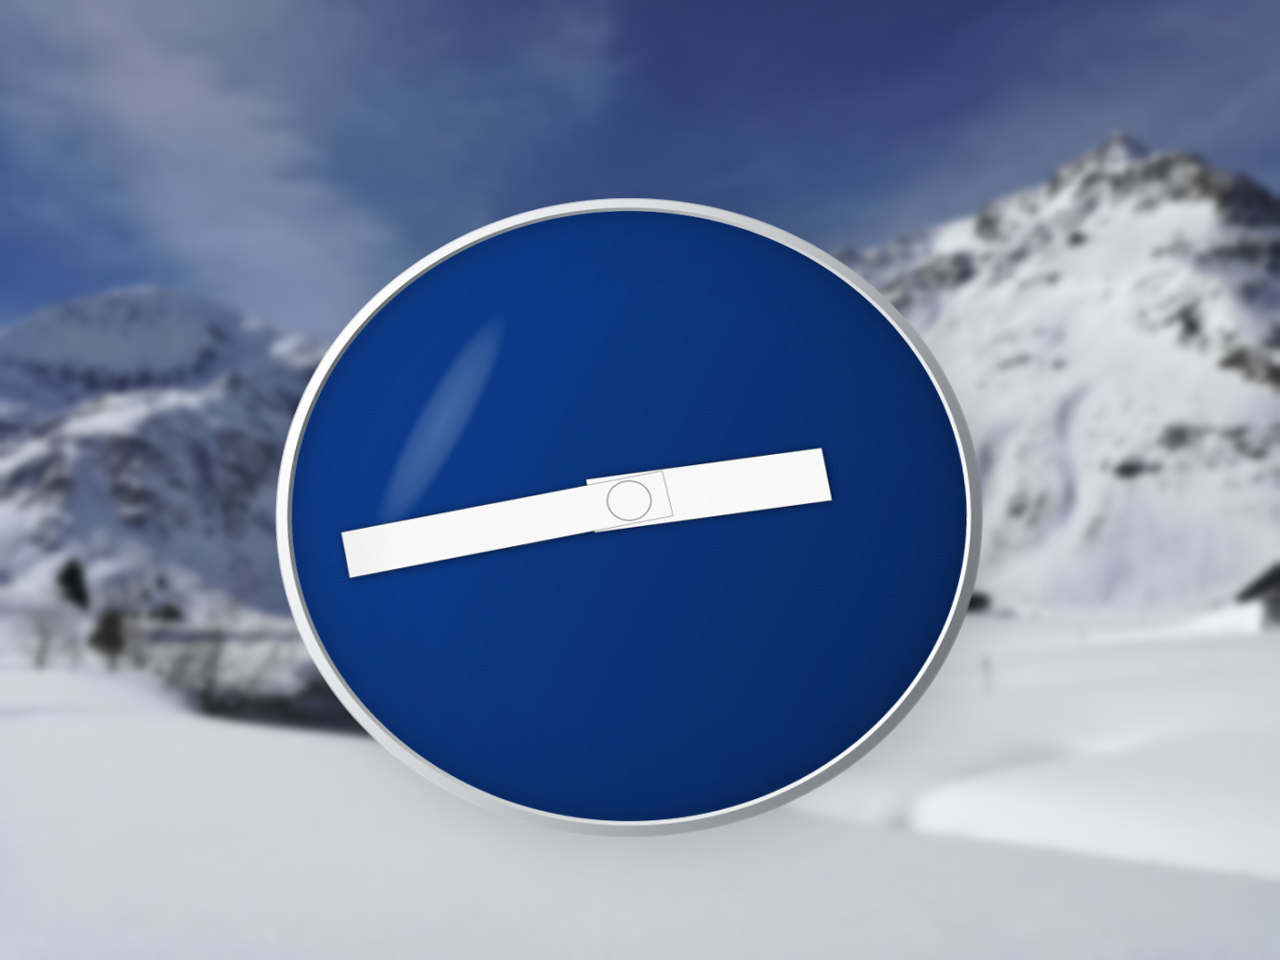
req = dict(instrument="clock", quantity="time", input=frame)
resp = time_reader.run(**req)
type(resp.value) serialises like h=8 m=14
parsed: h=2 m=43
